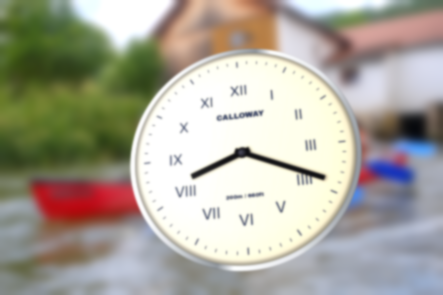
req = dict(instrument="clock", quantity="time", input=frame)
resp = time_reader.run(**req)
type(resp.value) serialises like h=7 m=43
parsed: h=8 m=19
